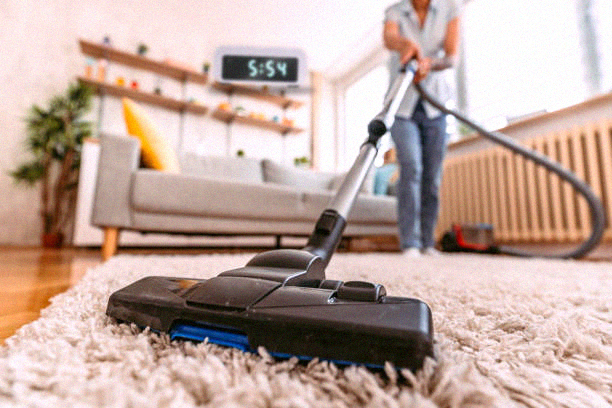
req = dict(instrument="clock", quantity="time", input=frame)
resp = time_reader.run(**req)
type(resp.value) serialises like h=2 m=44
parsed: h=5 m=54
